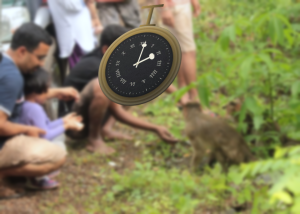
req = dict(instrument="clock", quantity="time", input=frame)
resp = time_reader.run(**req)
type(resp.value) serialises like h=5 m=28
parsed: h=2 m=1
